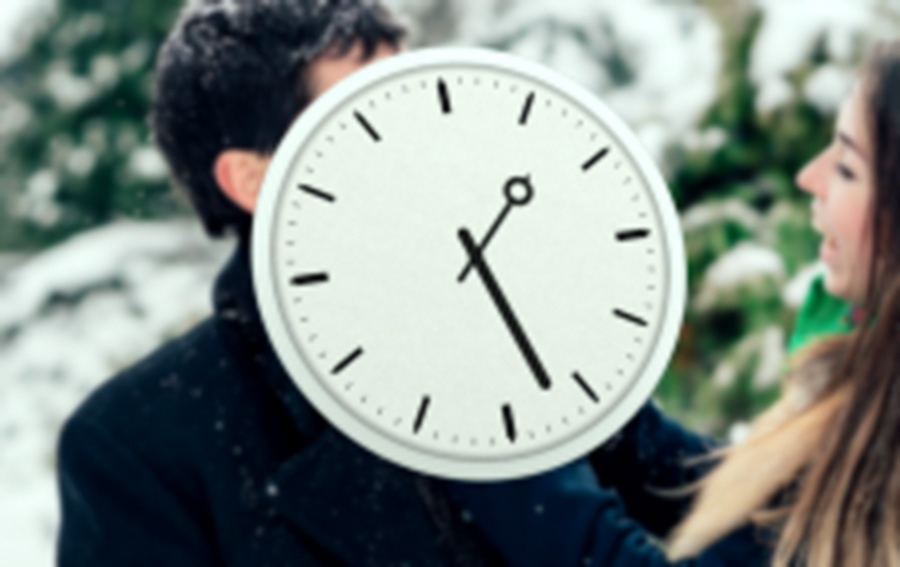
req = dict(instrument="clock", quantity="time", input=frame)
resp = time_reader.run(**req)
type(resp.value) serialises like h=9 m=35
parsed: h=1 m=27
